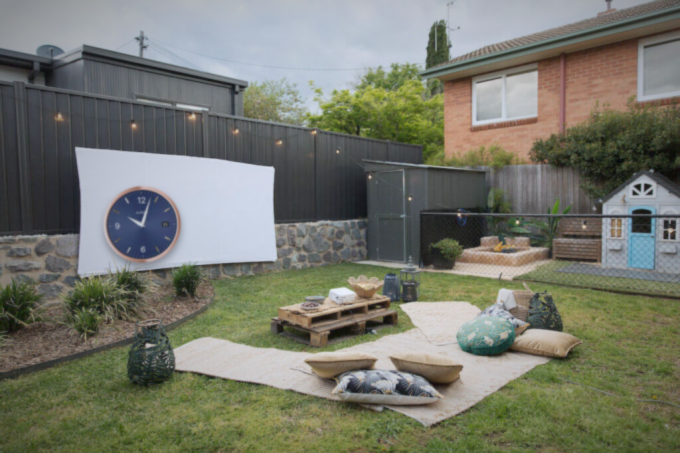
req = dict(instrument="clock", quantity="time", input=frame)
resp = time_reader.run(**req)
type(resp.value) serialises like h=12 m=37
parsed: h=10 m=3
